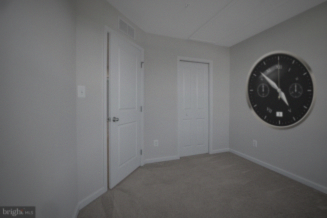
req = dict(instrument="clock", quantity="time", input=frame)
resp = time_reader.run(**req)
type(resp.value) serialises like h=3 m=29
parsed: h=4 m=52
